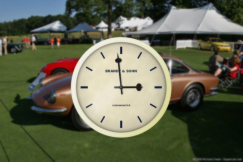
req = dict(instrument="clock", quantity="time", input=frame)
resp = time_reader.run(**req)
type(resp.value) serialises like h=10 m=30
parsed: h=2 m=59
